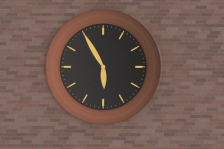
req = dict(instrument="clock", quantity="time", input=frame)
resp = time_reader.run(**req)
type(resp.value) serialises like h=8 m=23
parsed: h=5 m=55
